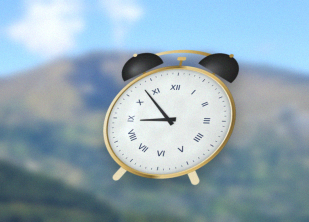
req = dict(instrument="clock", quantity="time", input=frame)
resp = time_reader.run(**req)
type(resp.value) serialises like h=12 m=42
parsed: h=8 m=53
